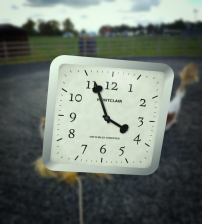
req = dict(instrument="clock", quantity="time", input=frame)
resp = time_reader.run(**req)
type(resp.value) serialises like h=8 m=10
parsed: h=3 m=56
